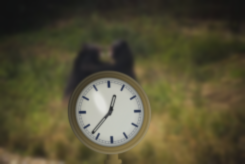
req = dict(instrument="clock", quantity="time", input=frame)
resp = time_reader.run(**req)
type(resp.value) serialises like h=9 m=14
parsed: h=12 m=37
